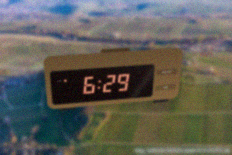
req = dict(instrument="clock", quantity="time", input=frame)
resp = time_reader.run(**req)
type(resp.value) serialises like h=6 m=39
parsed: h=6 m=29
